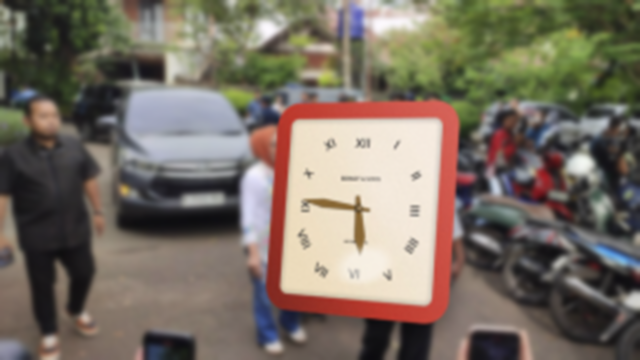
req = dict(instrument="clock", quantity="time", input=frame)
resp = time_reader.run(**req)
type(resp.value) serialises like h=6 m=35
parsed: h=5 m=46
